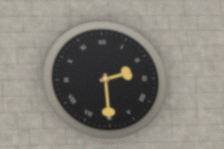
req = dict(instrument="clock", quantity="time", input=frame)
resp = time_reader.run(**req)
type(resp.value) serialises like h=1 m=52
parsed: h=2 m=30
